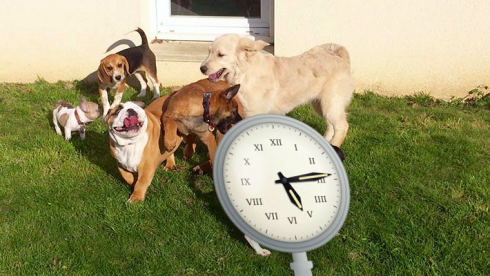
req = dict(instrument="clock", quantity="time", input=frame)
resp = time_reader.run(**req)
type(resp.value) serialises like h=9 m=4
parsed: h=5 m=14
